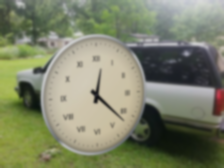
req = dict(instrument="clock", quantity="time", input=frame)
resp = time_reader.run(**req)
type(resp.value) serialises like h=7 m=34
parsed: h=12 m=22
